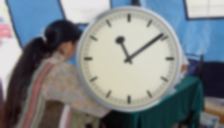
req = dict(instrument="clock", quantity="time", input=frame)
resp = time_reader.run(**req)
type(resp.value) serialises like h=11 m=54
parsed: h=11 m=9
